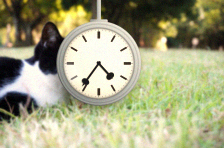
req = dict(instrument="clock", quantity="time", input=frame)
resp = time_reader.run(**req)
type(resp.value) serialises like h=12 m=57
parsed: h=4 m=36
